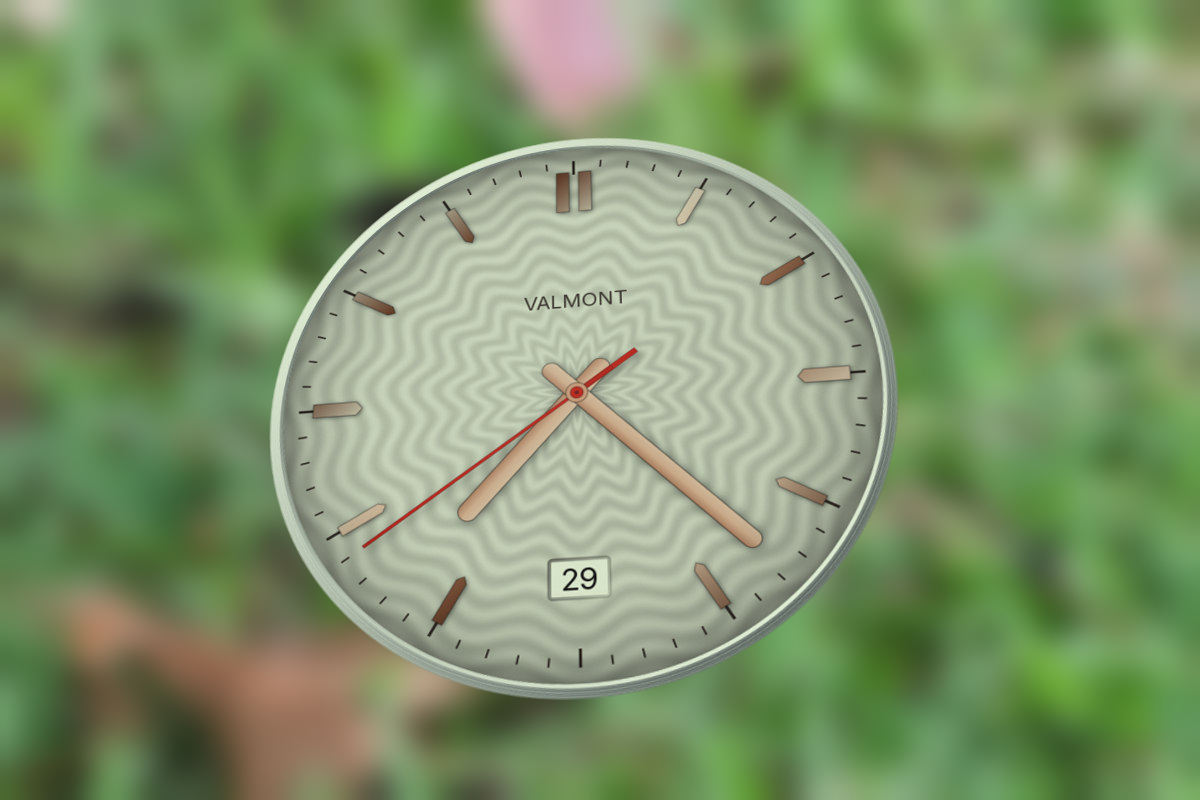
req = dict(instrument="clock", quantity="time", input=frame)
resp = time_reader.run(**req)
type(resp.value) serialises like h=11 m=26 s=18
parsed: h=7 m=22 s=39
